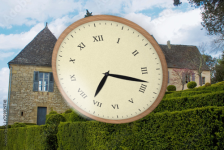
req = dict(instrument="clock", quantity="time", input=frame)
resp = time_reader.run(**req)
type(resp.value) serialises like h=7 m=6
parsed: h=7 m=18
